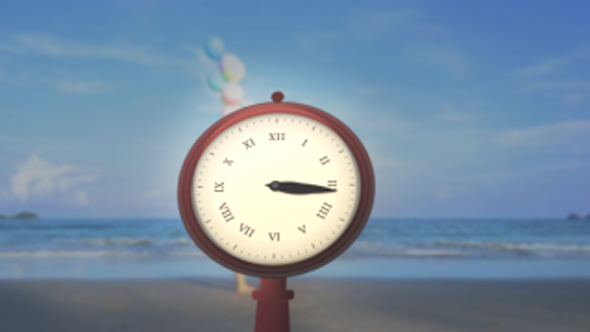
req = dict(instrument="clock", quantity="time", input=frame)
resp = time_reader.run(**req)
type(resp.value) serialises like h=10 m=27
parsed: h=3 m=16
